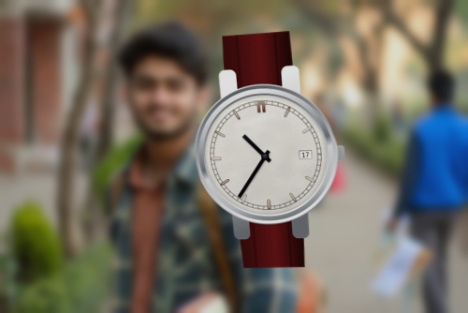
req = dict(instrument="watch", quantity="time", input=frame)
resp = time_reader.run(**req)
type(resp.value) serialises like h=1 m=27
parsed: h=10 m=36
